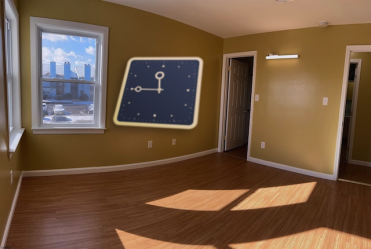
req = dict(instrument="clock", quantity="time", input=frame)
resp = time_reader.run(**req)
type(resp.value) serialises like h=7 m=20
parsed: h=11 m=45
